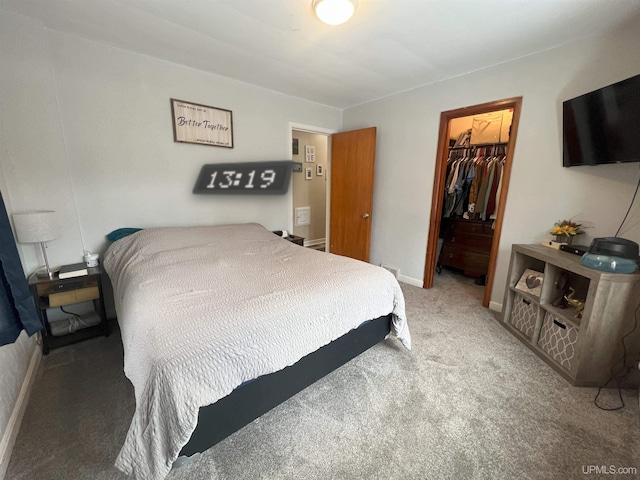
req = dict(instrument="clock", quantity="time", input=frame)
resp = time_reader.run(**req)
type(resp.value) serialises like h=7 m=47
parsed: h=13 m=19
